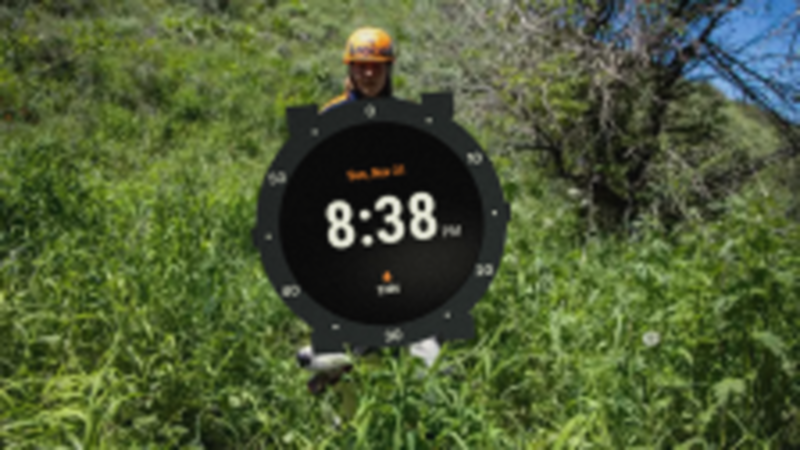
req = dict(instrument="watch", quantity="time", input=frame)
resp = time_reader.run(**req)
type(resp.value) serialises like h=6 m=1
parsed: h=8 m=38
